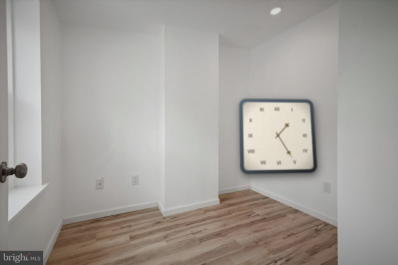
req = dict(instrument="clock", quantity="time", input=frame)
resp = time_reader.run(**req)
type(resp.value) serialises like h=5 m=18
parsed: h=1 m=25
